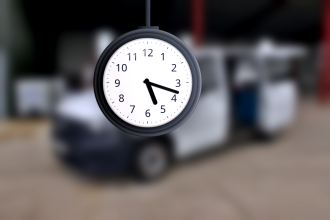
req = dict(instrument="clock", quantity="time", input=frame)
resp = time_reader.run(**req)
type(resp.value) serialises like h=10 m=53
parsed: h=5 m=18
